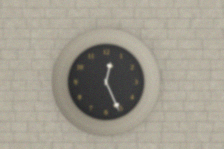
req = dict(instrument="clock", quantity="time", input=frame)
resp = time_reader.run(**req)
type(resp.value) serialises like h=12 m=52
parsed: h=12 m=26
